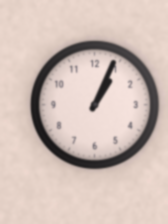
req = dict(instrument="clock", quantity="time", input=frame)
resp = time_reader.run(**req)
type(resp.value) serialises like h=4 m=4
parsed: h=1 m=4
